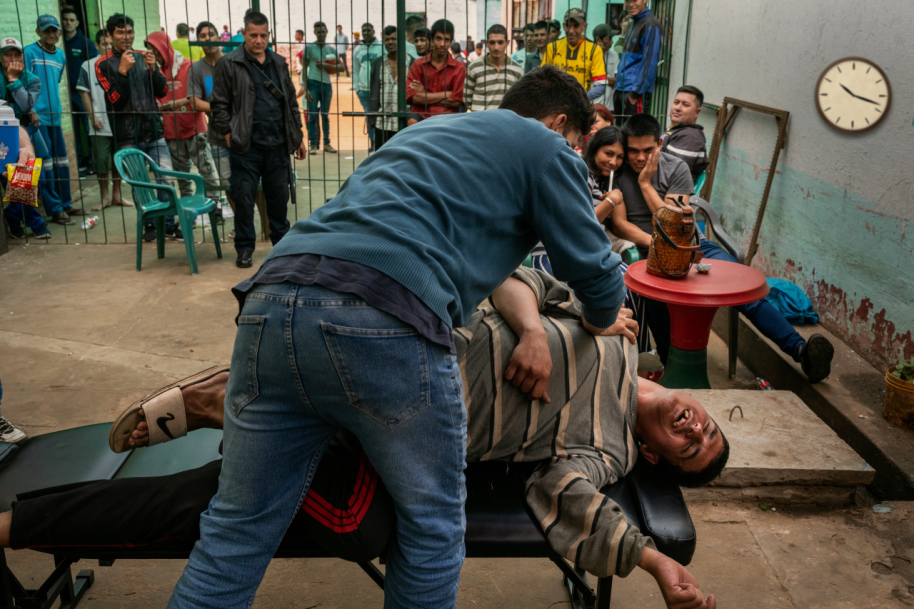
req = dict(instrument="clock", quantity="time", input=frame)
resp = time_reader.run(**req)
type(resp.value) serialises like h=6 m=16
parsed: h=10 m=18
